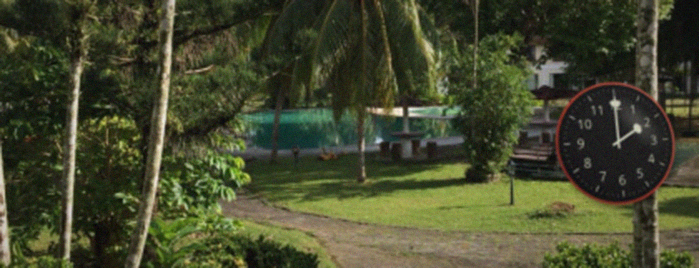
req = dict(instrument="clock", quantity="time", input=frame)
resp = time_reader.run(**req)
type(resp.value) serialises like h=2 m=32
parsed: h=2 m=0
